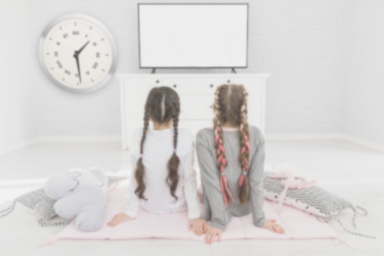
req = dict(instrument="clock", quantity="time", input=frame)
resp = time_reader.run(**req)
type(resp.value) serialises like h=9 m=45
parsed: h=1 m=29
